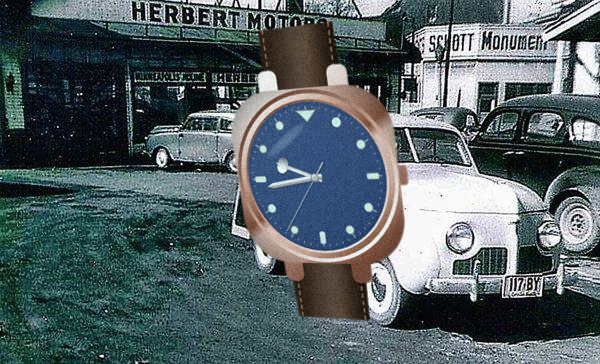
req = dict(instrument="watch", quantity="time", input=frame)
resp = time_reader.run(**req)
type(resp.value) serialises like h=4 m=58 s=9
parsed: h=9 m=43 s=36
